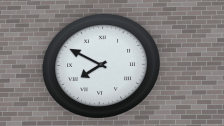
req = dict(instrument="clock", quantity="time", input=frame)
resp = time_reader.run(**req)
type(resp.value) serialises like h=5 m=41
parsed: h=7 m=50
